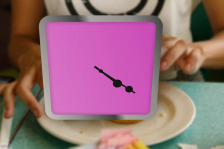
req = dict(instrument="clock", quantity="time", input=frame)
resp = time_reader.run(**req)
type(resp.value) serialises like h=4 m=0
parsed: h=4 m=21
